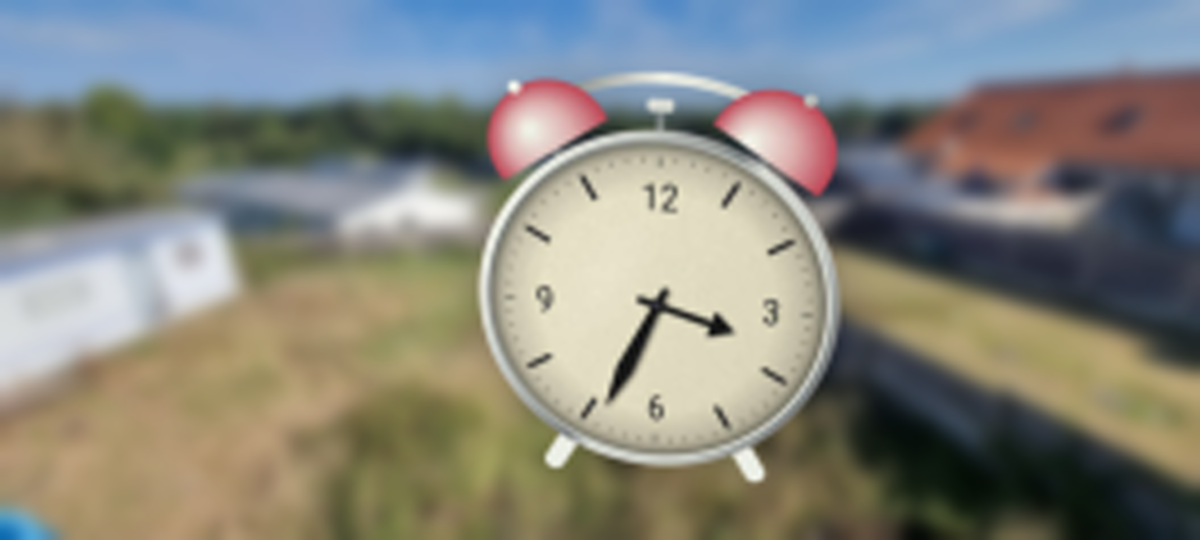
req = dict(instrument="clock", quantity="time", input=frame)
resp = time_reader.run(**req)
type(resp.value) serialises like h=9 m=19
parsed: h=3 m=34
